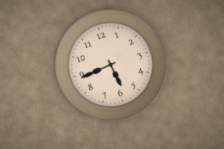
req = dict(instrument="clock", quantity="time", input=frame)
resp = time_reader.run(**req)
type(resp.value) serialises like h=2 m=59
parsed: h=5 m=44
